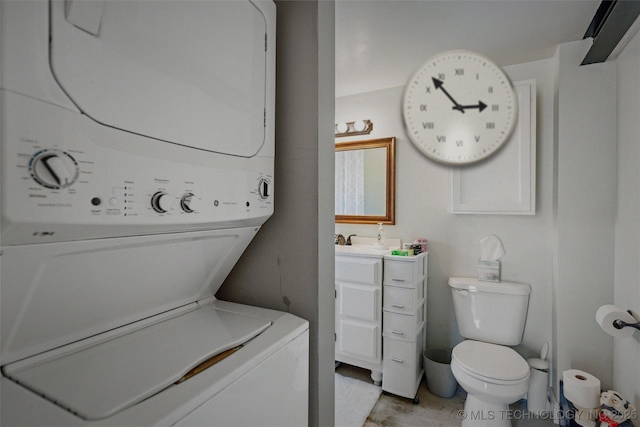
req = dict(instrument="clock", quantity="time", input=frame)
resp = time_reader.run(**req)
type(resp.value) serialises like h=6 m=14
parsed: h=2 m=53
